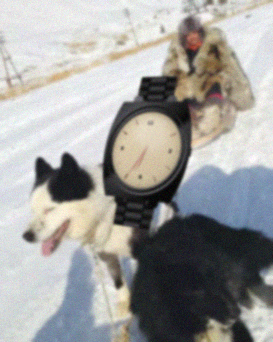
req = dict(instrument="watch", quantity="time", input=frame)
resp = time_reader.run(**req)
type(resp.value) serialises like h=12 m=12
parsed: h=6 m=35
